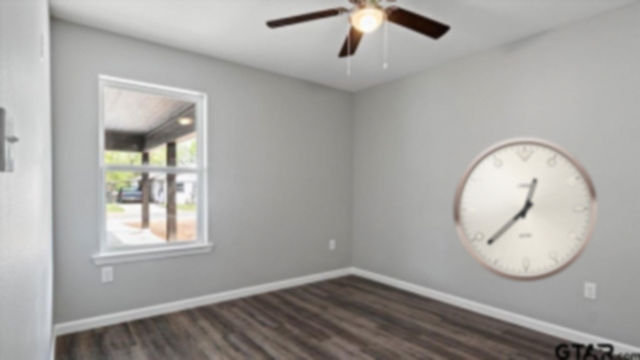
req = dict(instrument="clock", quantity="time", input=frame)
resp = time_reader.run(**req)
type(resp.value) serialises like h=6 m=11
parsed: h=12 m=38
